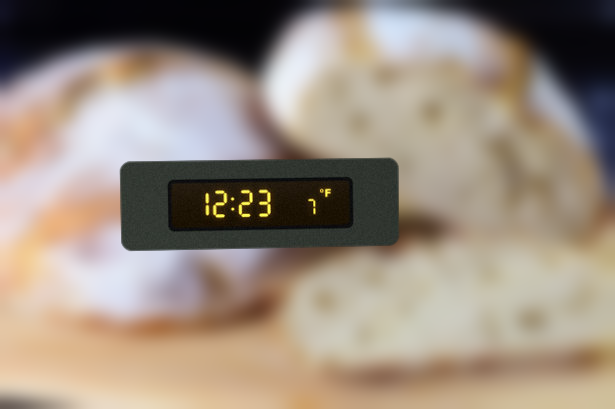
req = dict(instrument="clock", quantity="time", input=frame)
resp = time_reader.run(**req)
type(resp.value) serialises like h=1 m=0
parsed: h=12 m=23
